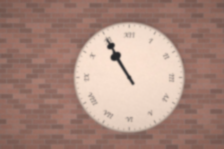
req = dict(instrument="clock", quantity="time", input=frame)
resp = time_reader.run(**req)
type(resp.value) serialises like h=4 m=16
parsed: h=10 m=55
